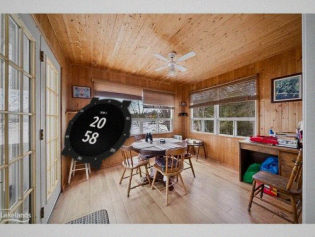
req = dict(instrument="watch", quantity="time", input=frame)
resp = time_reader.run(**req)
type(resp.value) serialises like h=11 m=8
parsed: h=20 m=58
